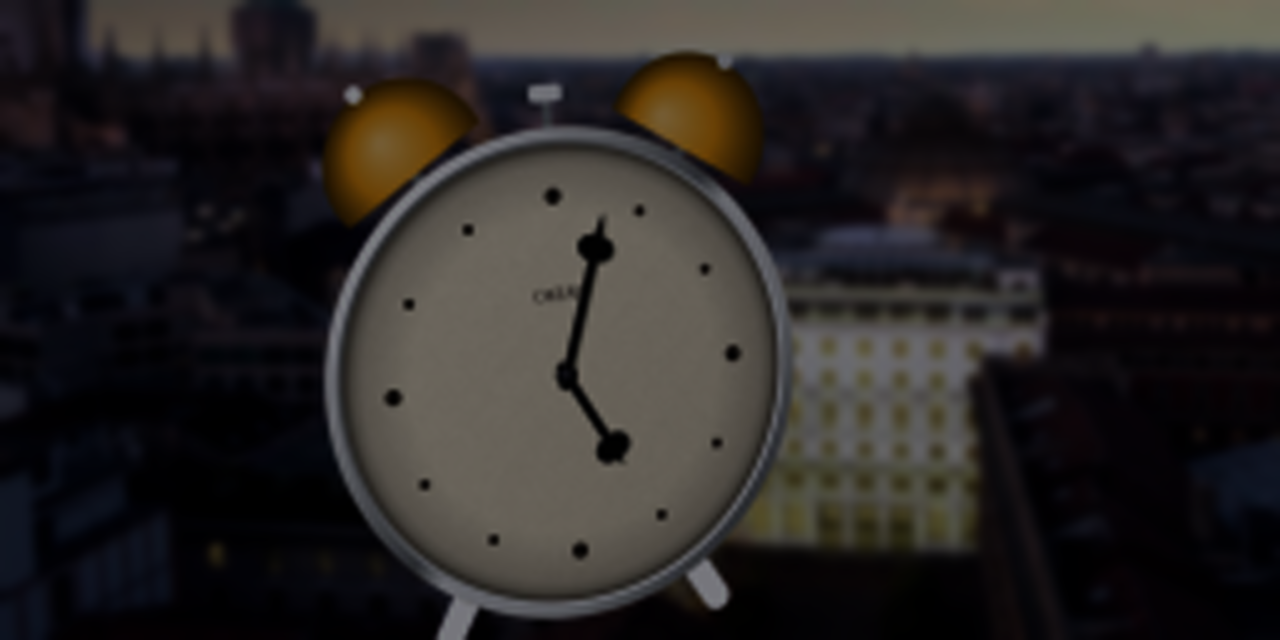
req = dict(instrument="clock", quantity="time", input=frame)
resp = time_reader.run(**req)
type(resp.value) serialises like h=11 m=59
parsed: h=5 m=3
